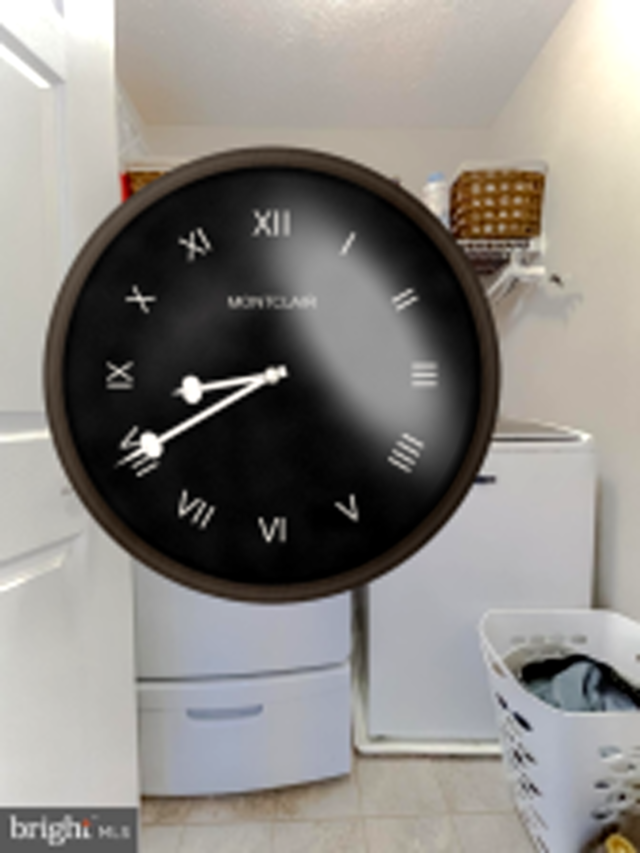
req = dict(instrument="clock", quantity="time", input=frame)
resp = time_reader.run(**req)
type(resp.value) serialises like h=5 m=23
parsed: h=8 m=40
